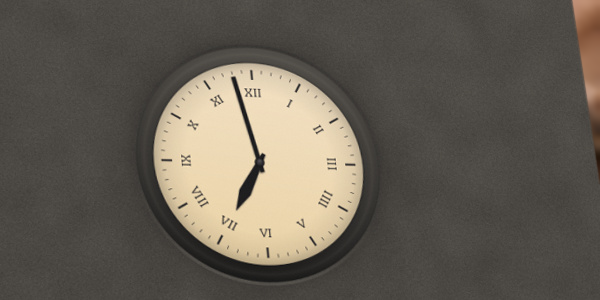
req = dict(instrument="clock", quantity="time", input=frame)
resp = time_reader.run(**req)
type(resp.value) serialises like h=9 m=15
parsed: h=6 m=58
